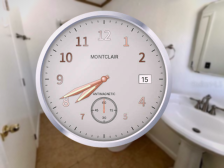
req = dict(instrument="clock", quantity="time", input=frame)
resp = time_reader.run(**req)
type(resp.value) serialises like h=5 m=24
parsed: h=7 m=41
